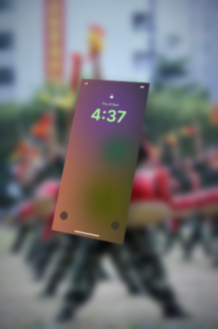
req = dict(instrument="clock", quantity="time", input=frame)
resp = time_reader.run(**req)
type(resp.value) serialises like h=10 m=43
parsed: h=4 m=37
